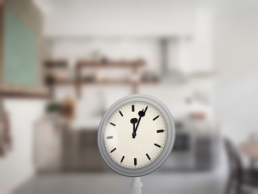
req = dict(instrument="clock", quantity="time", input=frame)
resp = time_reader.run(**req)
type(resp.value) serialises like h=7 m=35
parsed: h=12 m=4
